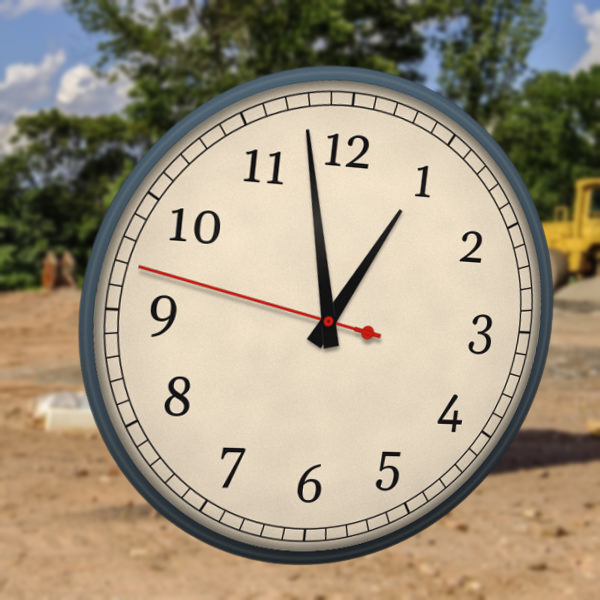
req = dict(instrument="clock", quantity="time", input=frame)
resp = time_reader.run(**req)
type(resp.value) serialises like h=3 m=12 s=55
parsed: h=12 m=57 s=47
